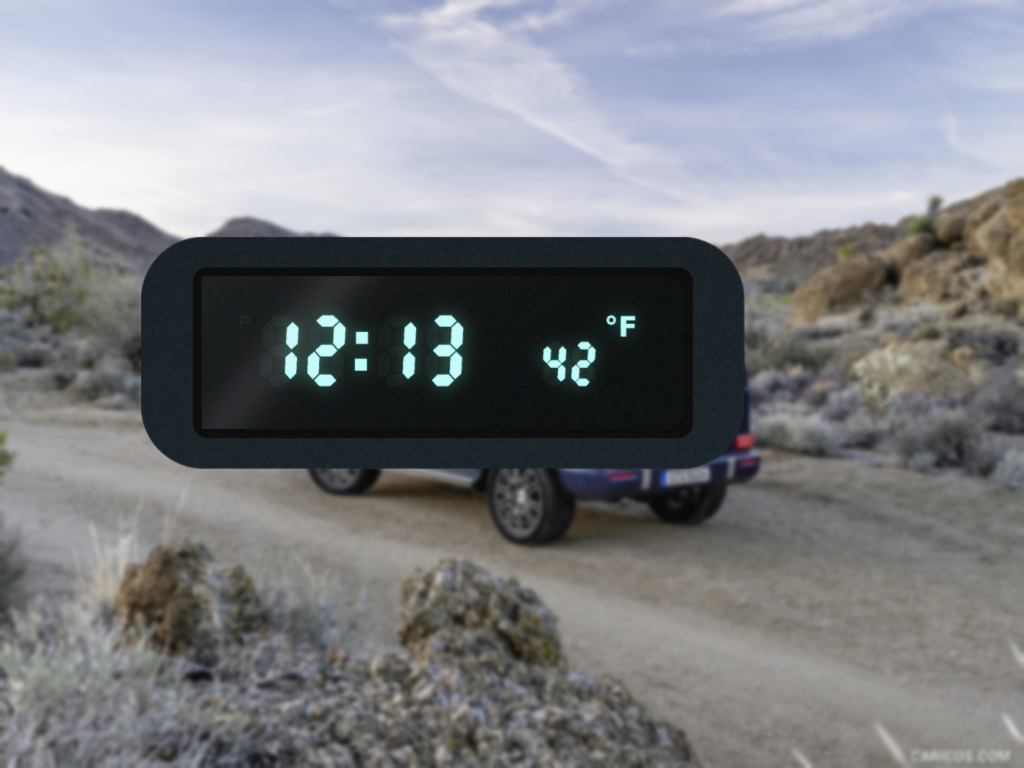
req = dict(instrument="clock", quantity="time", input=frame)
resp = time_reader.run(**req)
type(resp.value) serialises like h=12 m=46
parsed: h=12 m=13
